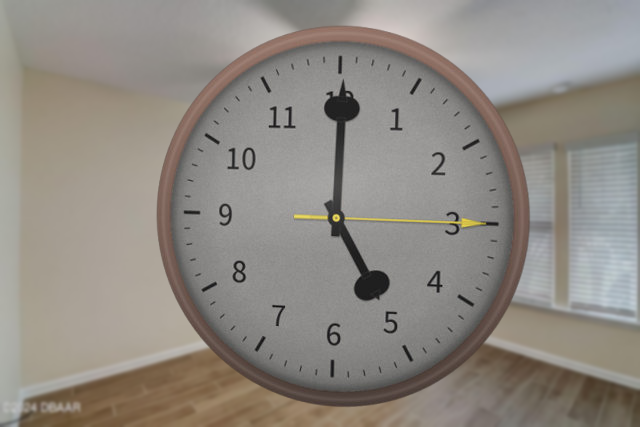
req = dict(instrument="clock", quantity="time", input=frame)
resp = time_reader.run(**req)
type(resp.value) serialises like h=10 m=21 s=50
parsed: h=5 m=0 s=15
